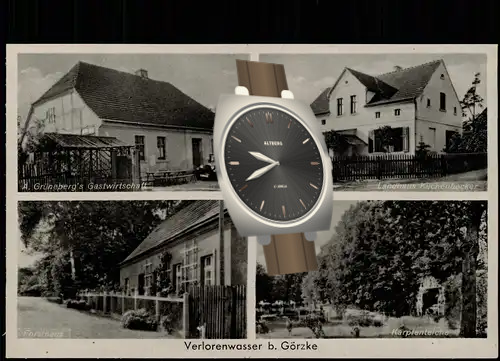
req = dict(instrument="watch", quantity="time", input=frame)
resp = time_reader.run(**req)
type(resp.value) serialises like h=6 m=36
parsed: h=9 m=41
